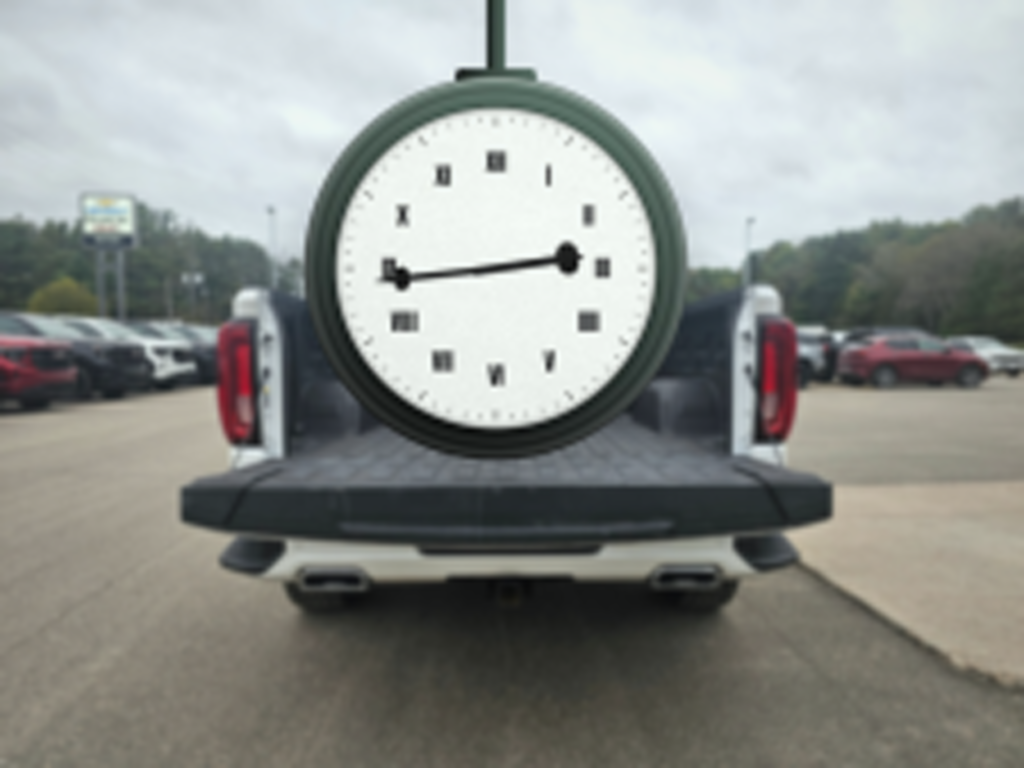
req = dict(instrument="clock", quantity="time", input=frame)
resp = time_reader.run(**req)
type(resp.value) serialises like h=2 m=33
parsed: h=2 m=44
